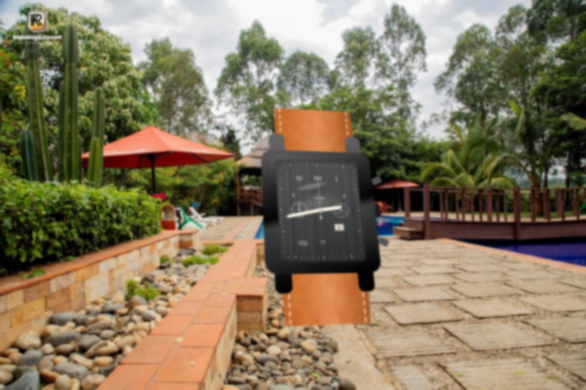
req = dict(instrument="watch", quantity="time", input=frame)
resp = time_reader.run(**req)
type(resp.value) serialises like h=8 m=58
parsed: h=2 m=43
